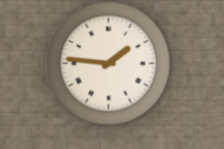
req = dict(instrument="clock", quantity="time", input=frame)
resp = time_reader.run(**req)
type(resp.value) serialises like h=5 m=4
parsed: h=1 m=46
